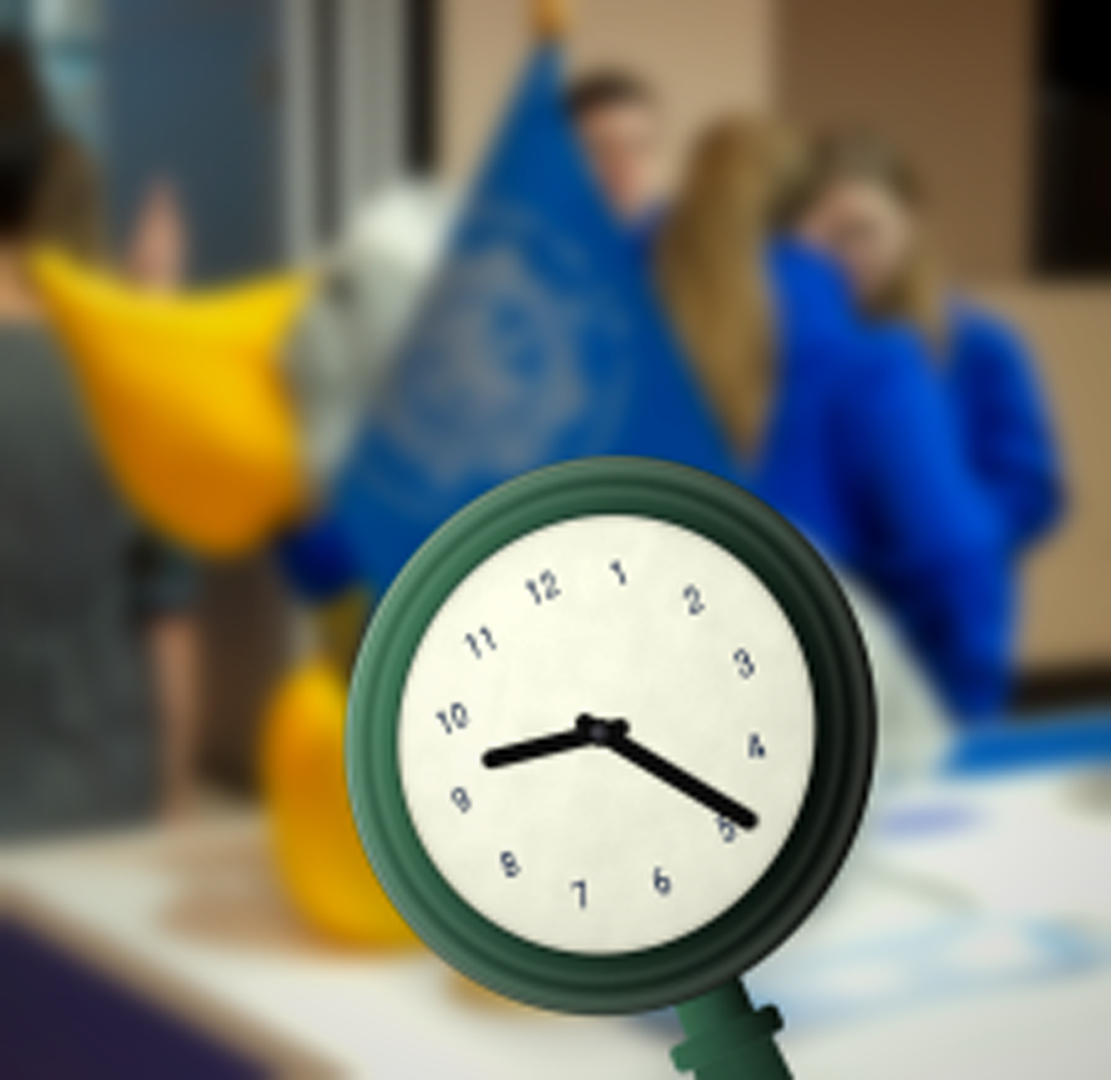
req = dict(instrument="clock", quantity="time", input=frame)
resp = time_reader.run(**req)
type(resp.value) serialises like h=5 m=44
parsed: h=9 m=24
